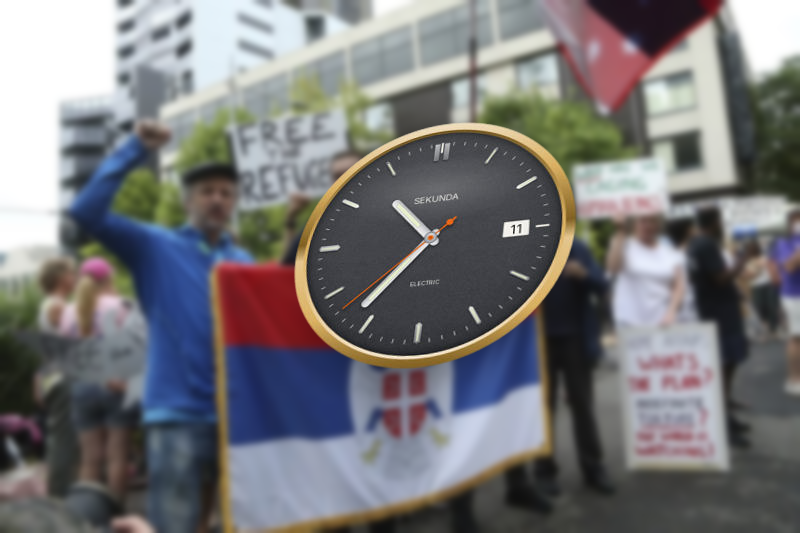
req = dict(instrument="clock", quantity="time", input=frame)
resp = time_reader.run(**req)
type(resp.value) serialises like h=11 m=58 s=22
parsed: h=10 m=36 s=38
